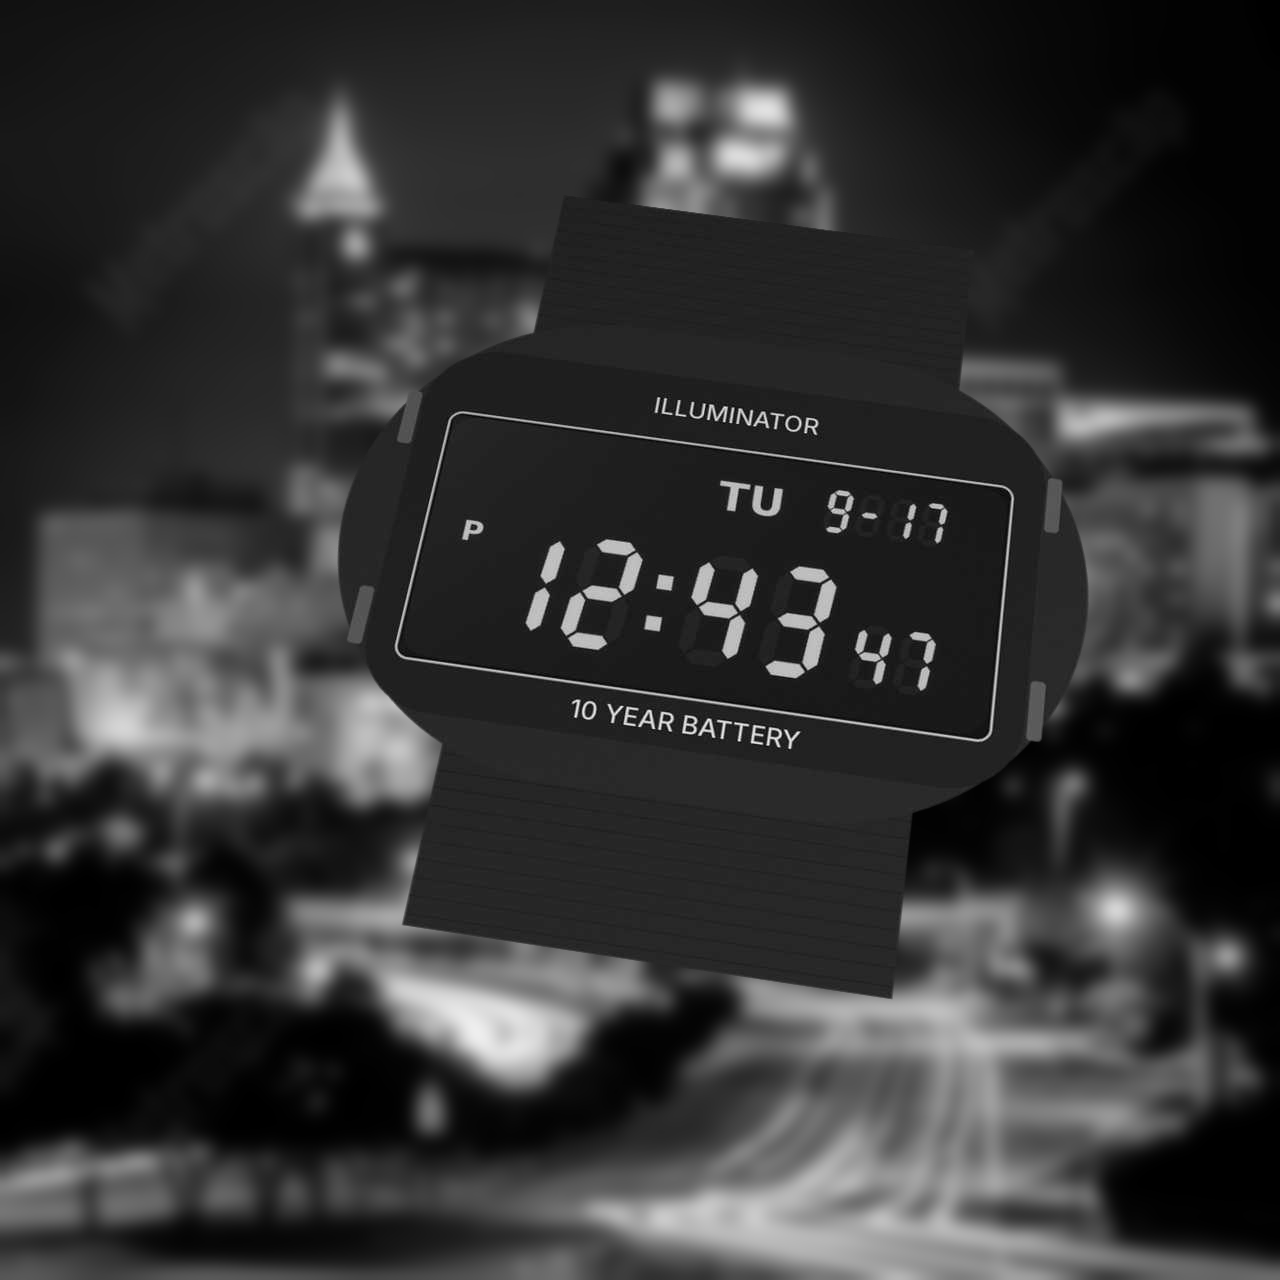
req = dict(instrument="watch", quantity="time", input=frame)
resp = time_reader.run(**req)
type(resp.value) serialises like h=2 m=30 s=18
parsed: h=12 m=43 s=47
